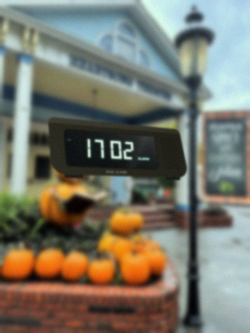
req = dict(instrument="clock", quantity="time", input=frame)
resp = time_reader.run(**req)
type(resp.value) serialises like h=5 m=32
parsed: h=17 m=2
